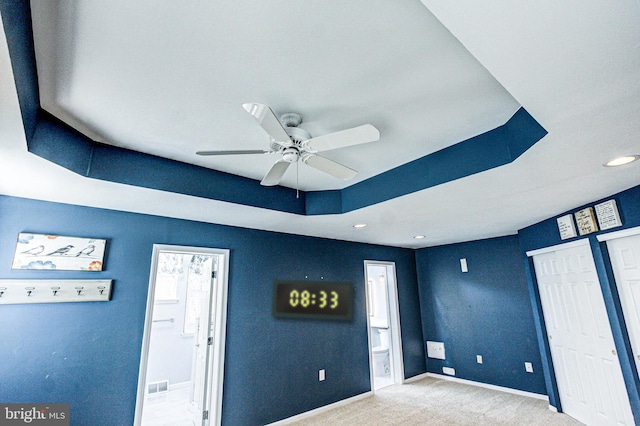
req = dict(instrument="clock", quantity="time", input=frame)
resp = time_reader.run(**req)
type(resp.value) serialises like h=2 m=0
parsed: h=8 m=33
